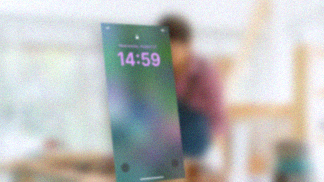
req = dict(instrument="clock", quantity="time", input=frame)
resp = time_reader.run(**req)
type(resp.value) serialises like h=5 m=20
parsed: h=14 m=59
